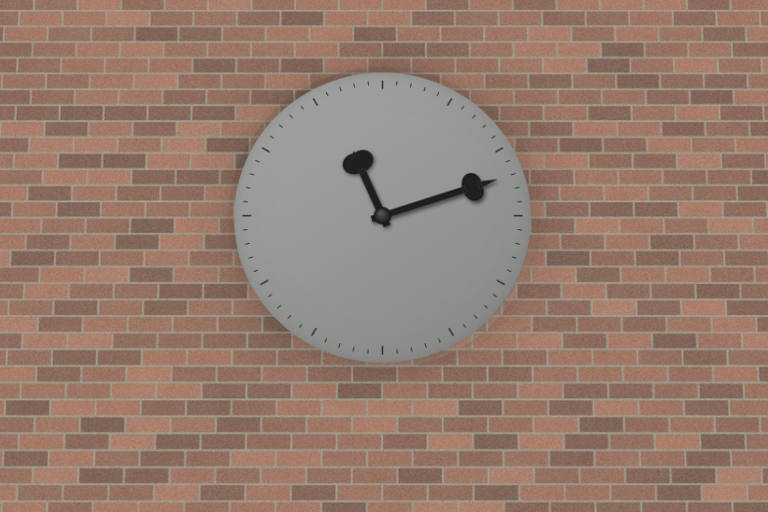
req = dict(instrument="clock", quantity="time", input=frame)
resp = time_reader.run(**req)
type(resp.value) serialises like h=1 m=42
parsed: h=11 m=12
